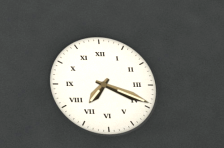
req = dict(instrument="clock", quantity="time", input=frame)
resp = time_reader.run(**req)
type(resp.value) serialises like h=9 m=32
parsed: h=7 m=19
